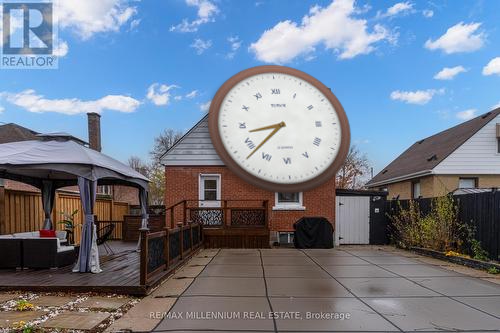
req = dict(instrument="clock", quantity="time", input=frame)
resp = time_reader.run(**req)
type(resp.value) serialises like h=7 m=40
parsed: h=8 m=38
